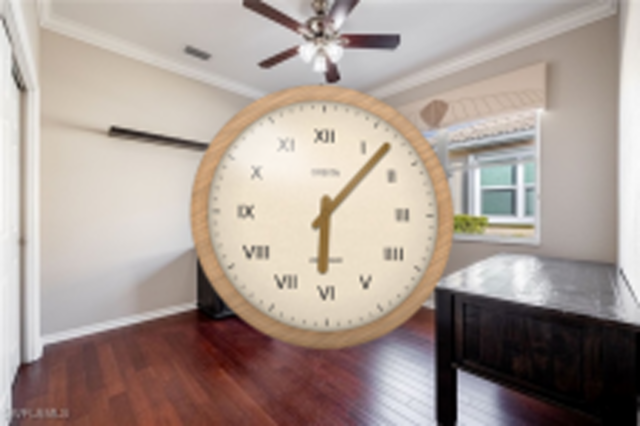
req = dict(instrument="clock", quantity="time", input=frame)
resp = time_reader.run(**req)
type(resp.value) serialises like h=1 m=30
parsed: h=6 m=7
